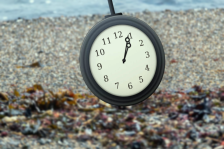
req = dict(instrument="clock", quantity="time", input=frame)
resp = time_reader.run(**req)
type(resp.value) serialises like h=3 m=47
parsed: h=1 m=4
